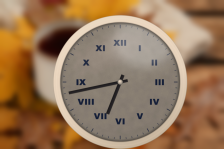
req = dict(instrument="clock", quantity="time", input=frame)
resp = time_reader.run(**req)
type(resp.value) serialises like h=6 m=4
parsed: h=6 m=43
